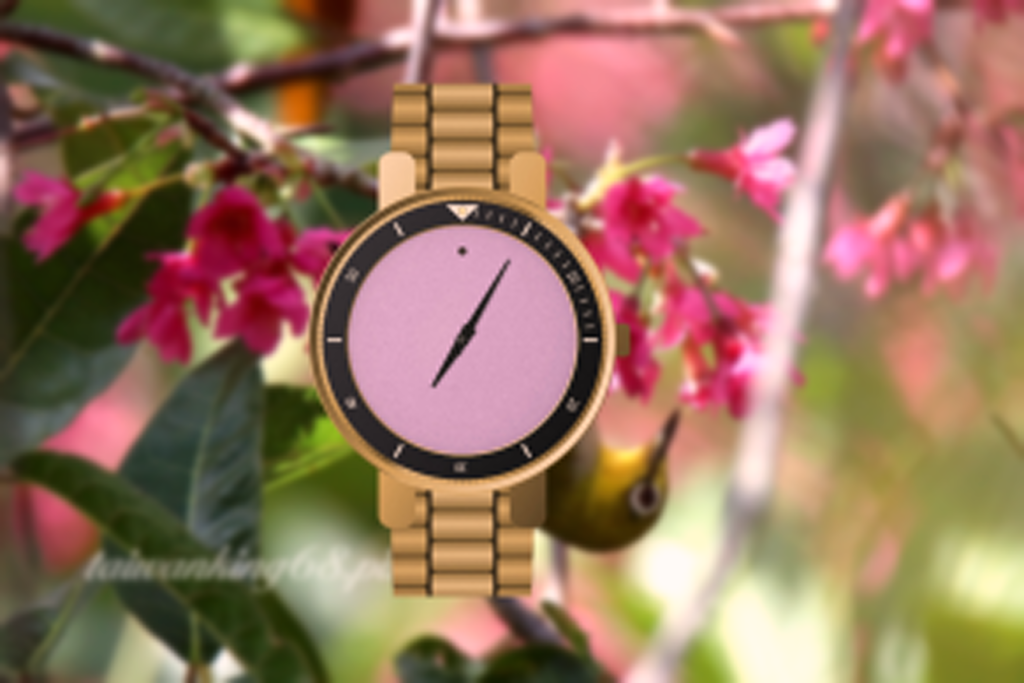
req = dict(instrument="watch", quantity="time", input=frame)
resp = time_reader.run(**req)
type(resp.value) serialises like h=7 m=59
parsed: h=7 m=5
